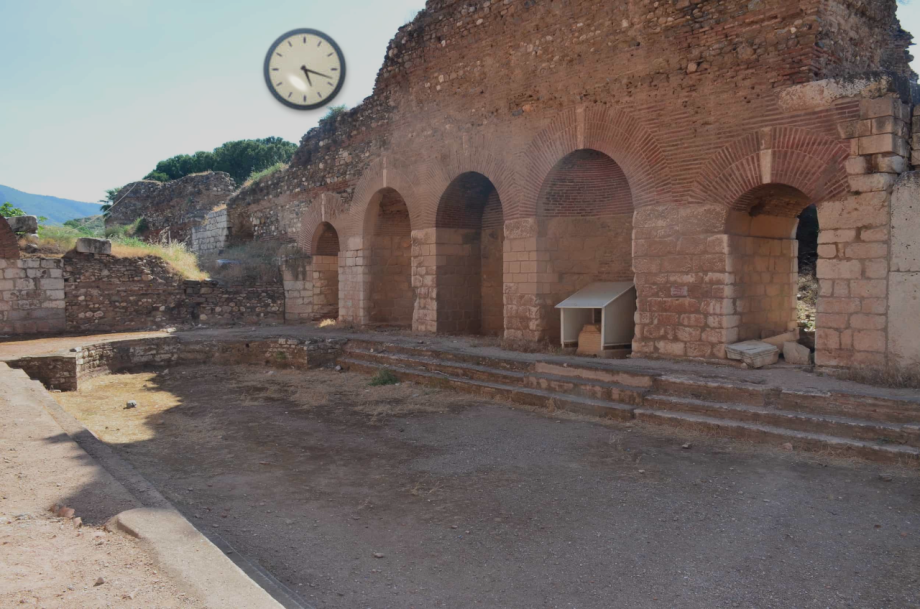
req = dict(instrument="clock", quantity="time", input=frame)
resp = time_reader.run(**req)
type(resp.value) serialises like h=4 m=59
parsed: h=5 m=18
